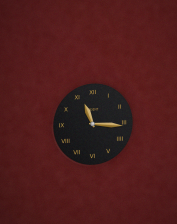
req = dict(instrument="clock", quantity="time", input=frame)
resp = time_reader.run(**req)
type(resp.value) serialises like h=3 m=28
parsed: h=11 m=16
